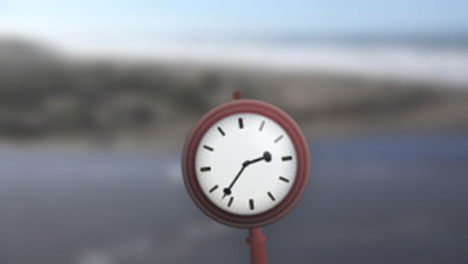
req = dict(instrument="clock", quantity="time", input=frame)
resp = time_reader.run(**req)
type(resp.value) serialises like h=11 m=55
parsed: h=2 m=37
